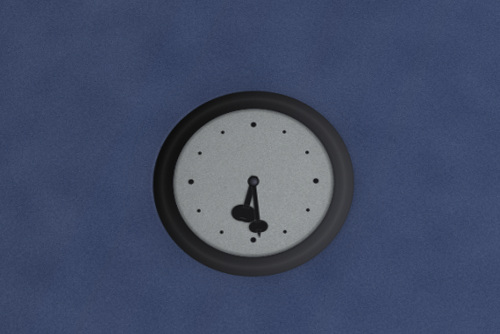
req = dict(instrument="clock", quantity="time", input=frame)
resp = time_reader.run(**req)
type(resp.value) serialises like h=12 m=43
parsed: h=6 m=29
